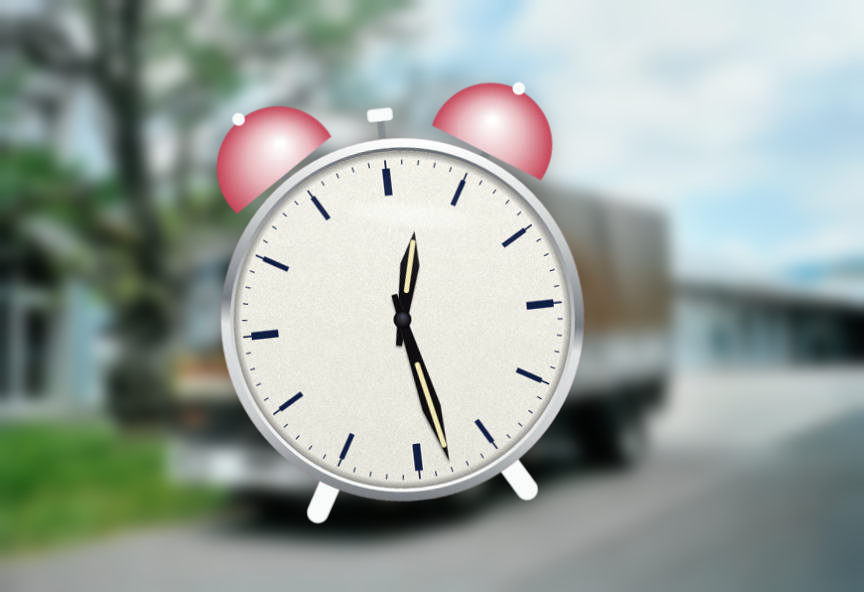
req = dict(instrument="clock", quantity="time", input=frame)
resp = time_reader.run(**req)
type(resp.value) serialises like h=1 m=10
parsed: h=12 m=28
